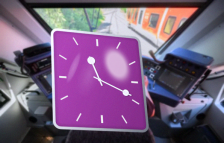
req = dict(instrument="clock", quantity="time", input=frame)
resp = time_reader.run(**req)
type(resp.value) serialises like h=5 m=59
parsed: h=11 m=19
